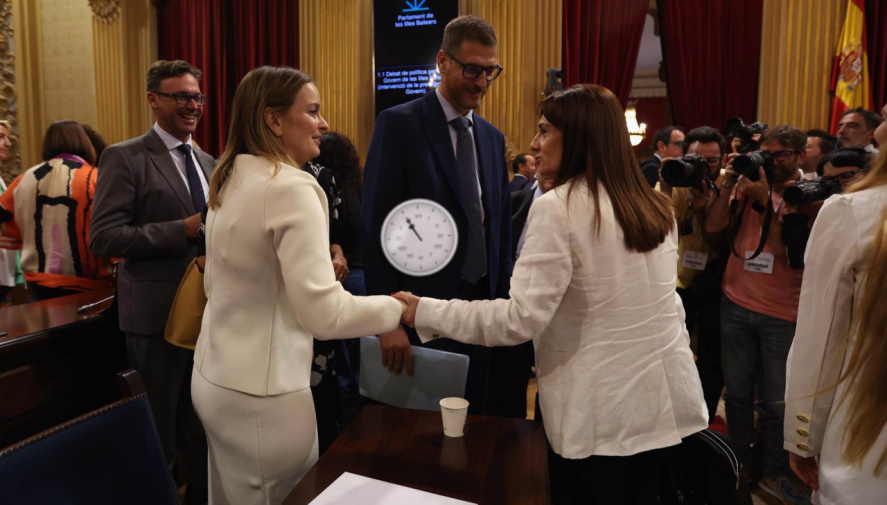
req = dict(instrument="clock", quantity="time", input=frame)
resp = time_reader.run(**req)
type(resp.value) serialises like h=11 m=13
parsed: h=10 m=55
